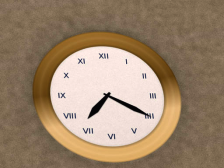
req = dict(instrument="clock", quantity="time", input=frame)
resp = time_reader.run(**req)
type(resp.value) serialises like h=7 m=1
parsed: h=7 m=20
